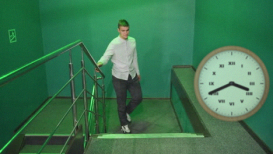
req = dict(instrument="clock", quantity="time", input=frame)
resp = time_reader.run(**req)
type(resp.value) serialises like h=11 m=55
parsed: h=3 m=41
